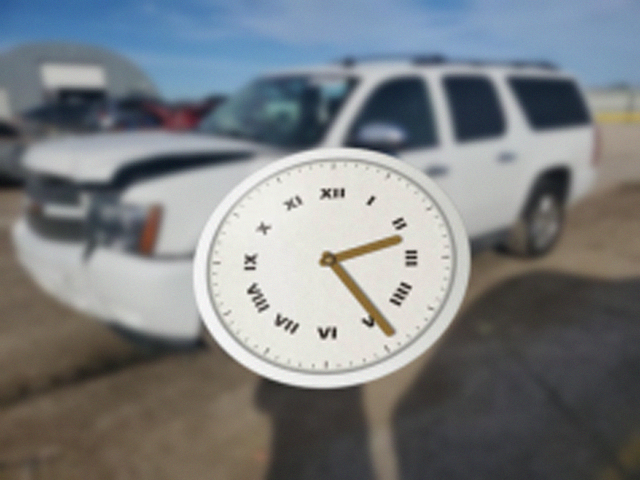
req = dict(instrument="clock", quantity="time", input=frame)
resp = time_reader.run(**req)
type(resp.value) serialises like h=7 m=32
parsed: h=2 m=24
